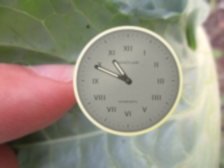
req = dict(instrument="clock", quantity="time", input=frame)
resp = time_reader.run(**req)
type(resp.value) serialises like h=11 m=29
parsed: h=10 m=49
